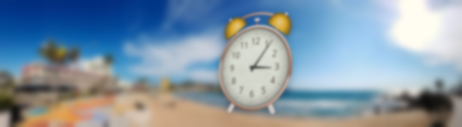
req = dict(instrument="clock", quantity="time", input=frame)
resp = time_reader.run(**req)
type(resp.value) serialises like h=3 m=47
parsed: h=3 m=6
